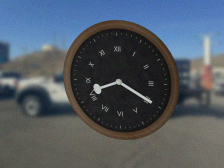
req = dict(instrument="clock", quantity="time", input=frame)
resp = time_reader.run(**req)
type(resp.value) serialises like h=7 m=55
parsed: h=8 m=20
